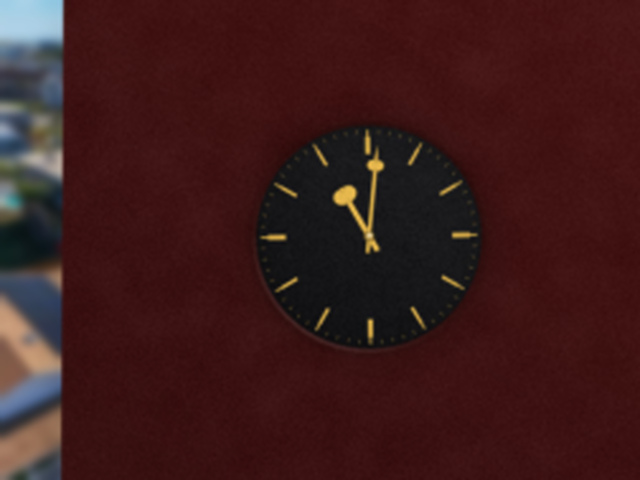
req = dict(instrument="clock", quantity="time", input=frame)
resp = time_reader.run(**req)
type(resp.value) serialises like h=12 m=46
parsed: h=11 m=1
